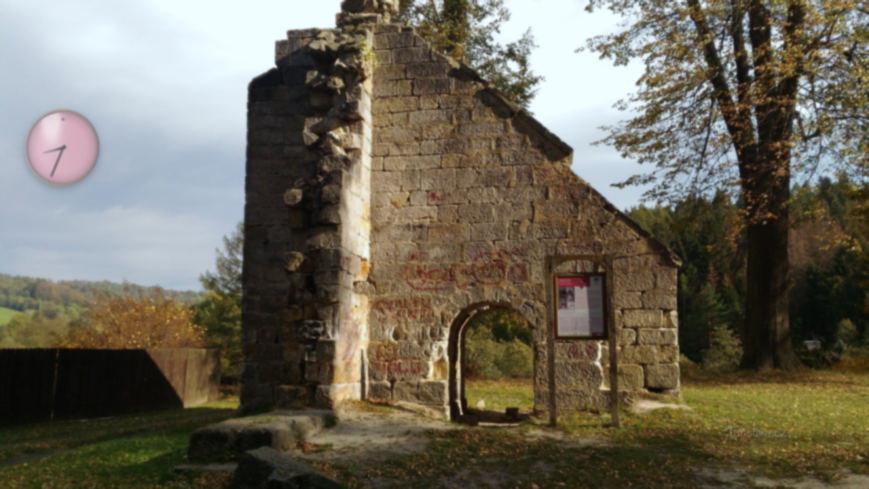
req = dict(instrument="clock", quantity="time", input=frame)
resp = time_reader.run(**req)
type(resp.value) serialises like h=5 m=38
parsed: h=8 m=34
